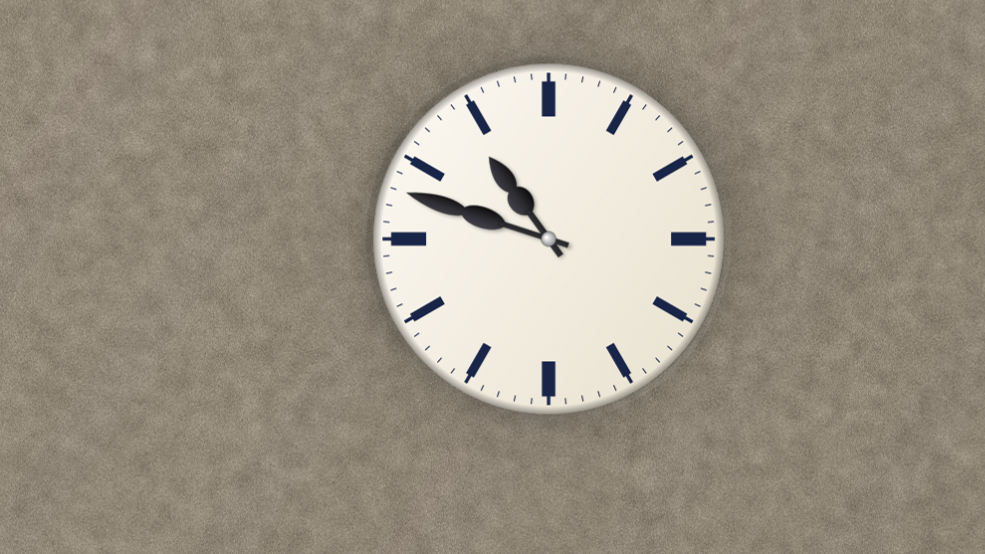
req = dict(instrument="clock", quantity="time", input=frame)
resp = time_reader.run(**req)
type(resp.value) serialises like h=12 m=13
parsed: h=10 m=48
